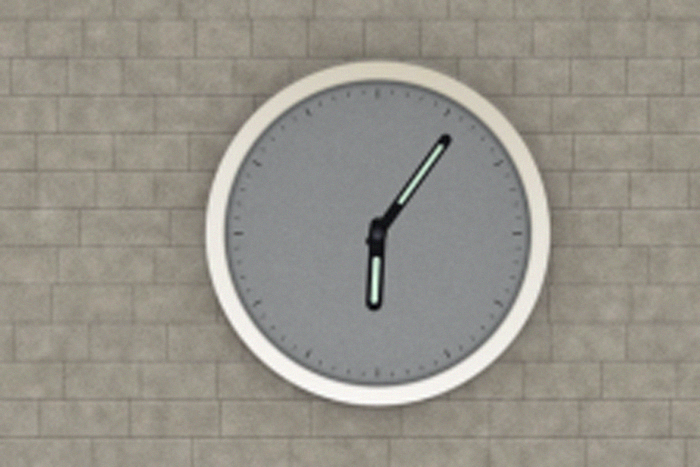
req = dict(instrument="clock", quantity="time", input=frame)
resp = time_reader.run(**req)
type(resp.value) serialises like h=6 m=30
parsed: h=6 m=6
